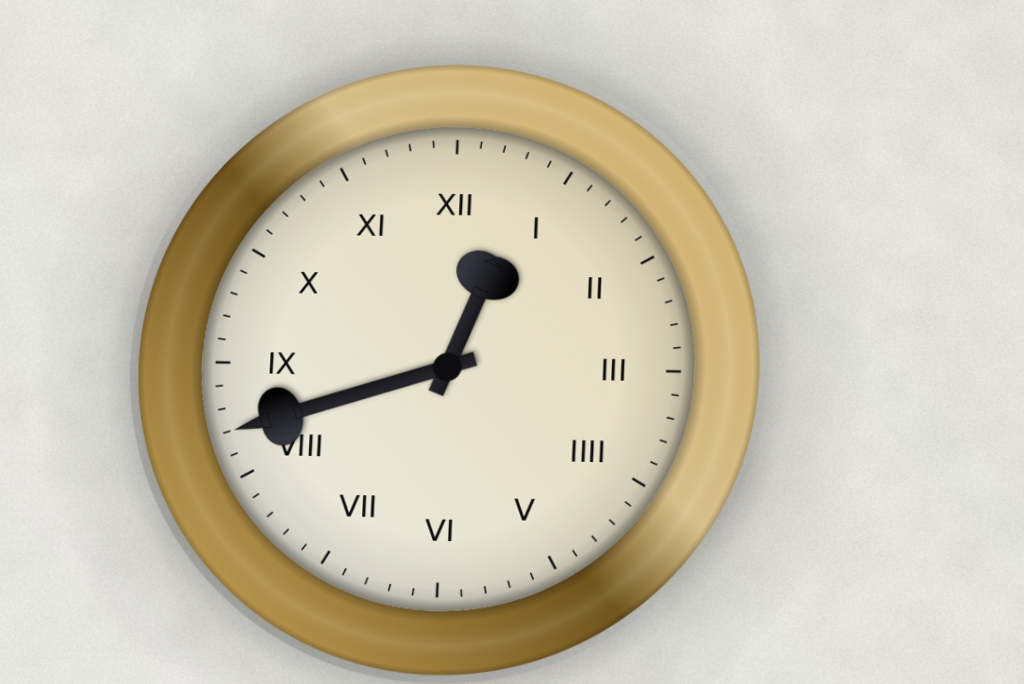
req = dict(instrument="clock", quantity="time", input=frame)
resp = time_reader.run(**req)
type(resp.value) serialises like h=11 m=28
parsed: h=12 m=42
